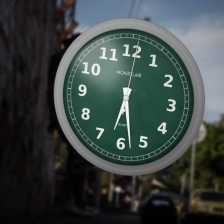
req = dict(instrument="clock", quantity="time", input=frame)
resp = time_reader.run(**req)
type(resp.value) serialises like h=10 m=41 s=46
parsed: h=6 m=28 s=1
